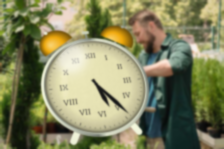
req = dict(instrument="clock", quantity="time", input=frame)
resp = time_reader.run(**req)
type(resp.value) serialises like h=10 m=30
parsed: h=5 m=24
